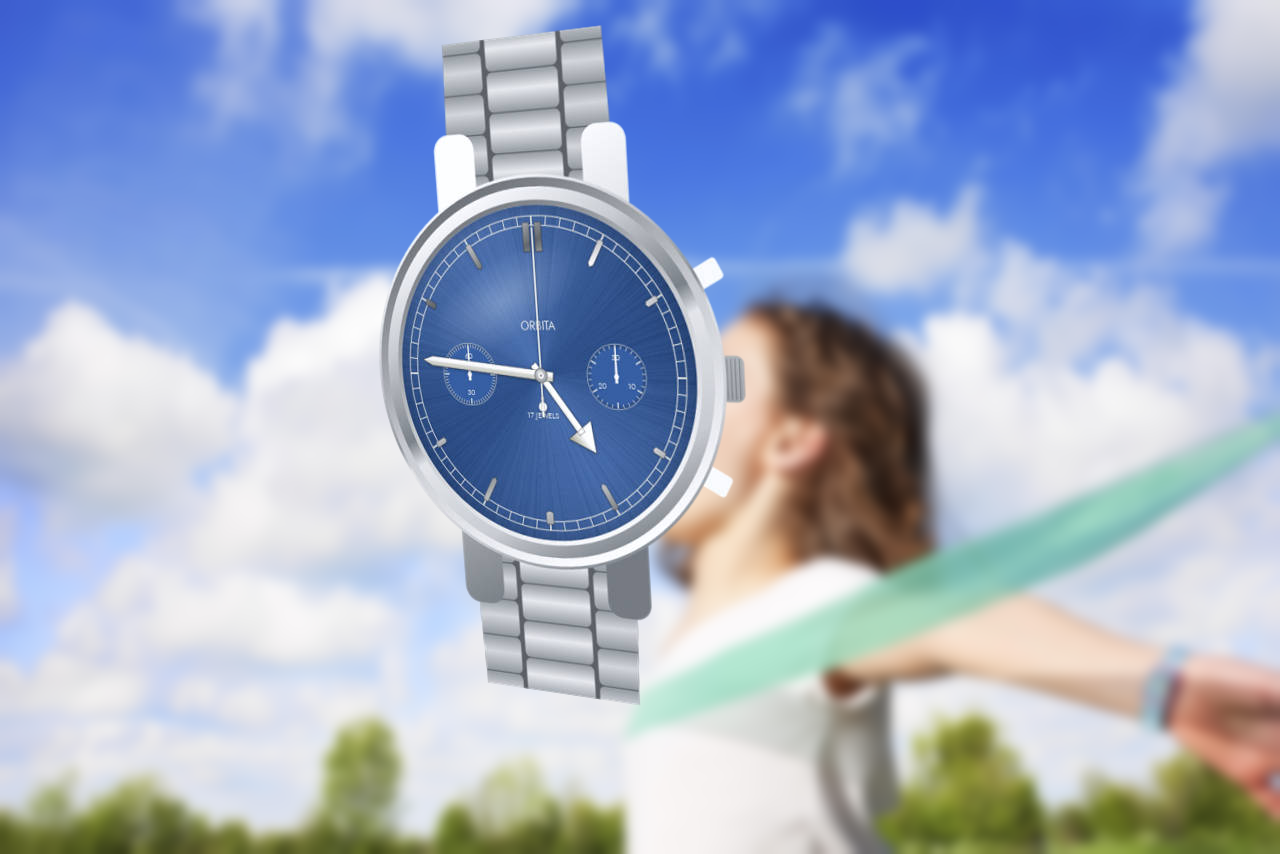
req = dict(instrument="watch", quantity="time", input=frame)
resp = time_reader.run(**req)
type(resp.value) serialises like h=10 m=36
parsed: h=4 m=46
